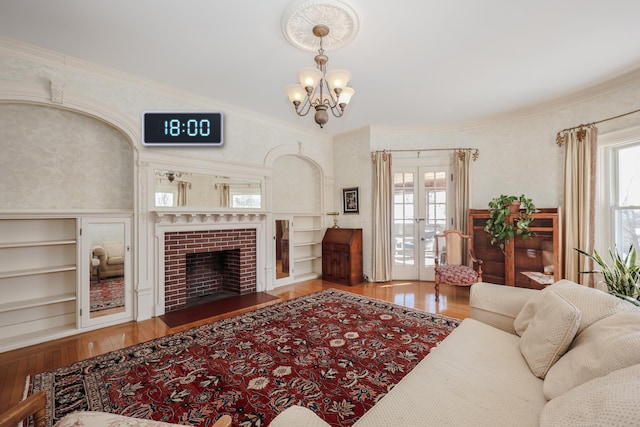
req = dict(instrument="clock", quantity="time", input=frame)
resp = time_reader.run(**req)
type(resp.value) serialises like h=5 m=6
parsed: h=18 m=0
